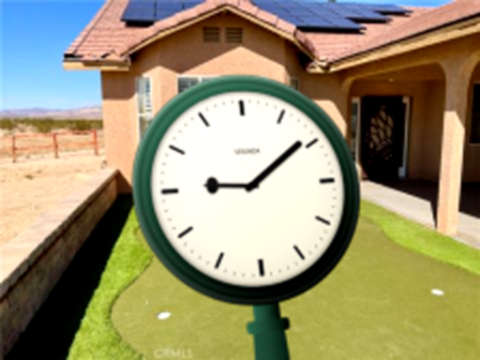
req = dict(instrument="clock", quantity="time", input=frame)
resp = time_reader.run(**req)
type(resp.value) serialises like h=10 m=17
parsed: h=9 m=9
